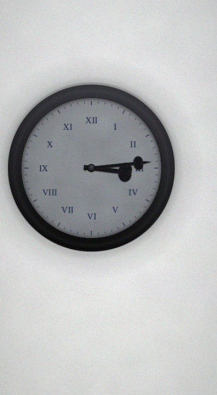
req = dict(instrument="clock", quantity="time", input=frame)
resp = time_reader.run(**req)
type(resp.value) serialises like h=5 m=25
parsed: h=3 m=14
